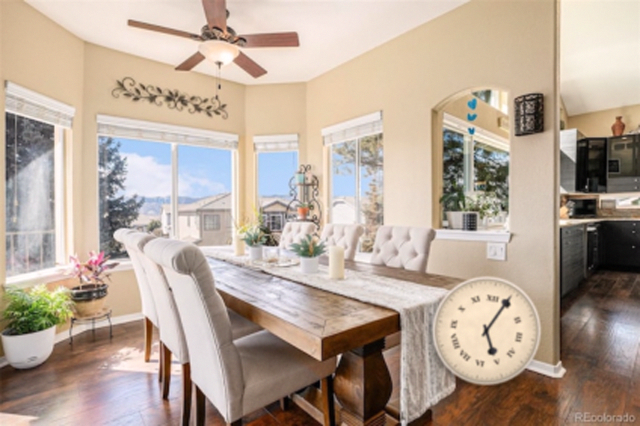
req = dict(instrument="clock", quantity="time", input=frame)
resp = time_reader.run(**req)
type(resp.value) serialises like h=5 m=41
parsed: h=5 m=4
